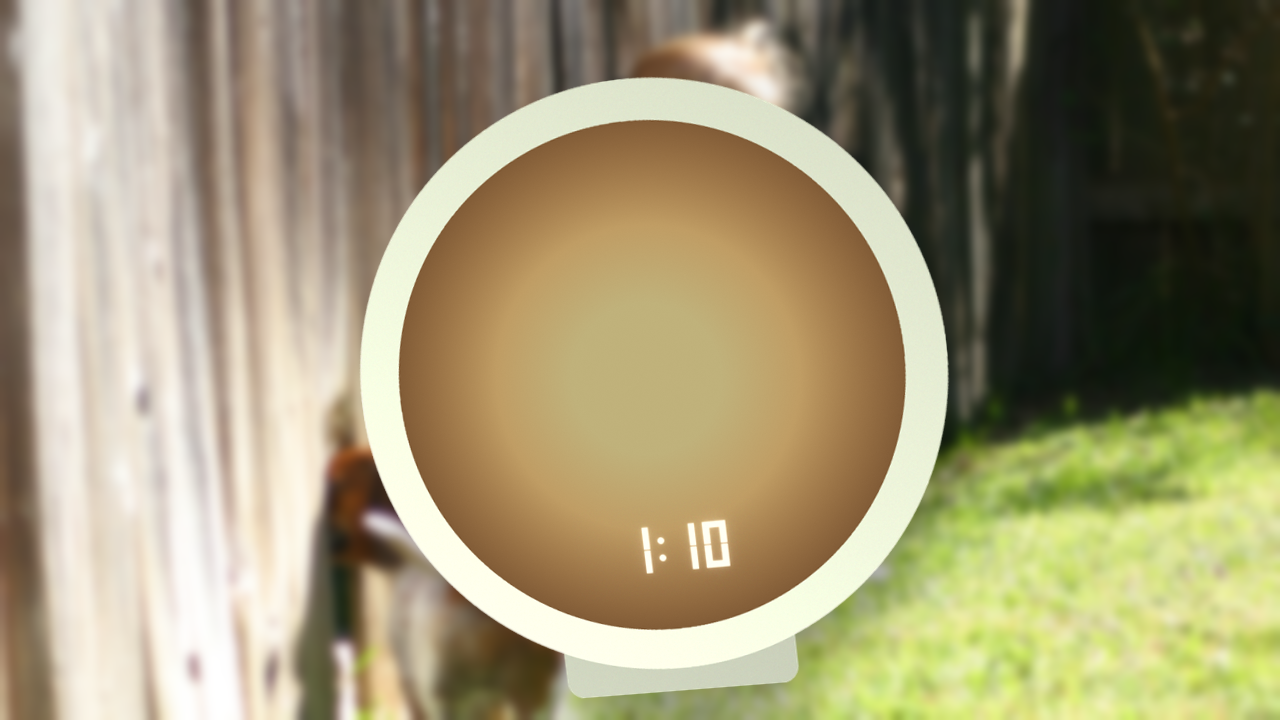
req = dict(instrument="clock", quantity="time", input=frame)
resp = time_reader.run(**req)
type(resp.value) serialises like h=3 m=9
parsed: h=1 m=10
